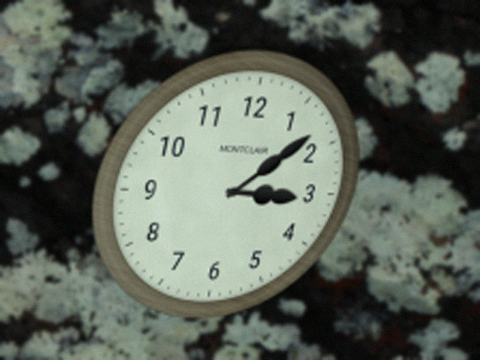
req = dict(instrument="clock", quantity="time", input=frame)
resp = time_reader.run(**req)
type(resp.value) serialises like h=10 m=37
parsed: h=3 m=8
